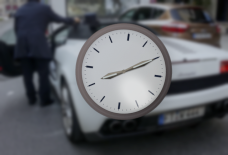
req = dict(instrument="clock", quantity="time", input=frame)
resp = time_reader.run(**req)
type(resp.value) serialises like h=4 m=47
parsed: h=8 m=10
